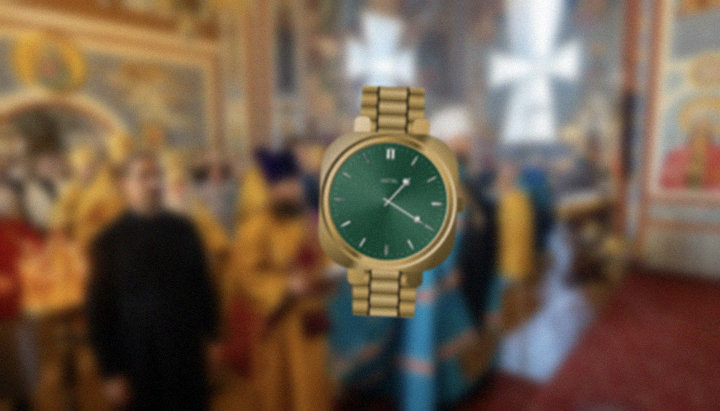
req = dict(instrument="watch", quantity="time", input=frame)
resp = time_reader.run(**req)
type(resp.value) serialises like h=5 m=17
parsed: h=1 m=20
